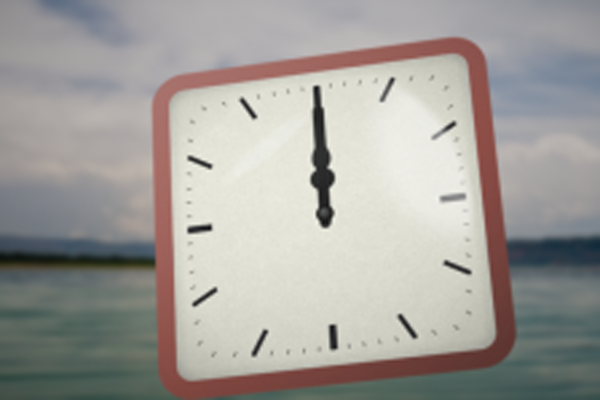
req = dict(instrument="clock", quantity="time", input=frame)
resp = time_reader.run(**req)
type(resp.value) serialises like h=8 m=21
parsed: h=12 m=0
